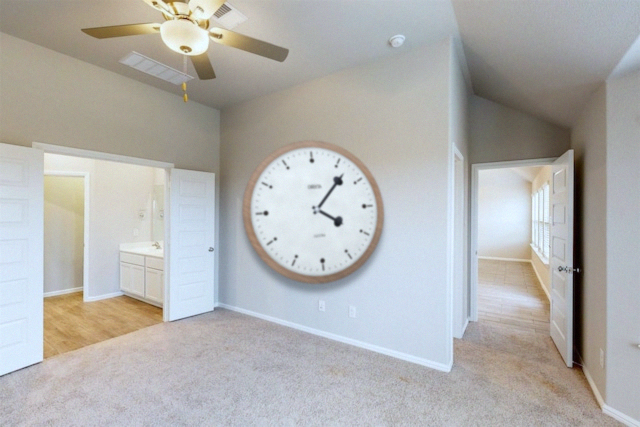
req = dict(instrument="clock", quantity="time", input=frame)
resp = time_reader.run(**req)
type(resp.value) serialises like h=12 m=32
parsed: h=4 m=7
